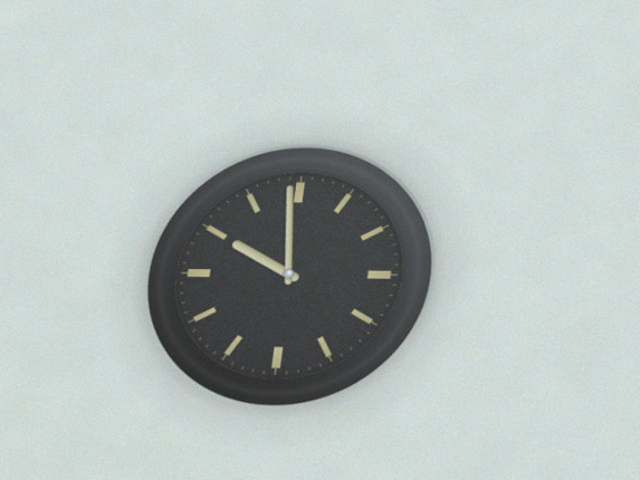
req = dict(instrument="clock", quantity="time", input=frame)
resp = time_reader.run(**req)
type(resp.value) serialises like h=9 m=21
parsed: h=9 m=59
